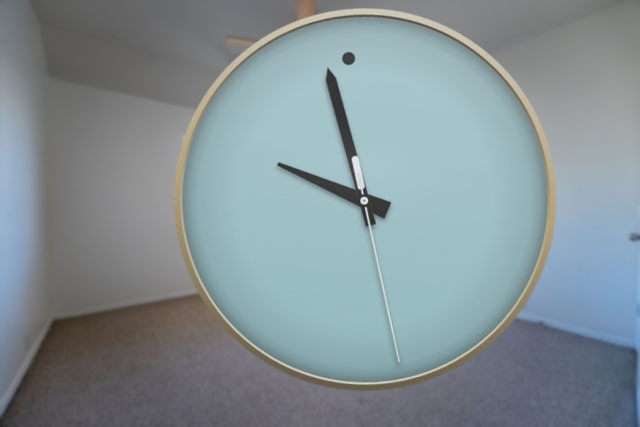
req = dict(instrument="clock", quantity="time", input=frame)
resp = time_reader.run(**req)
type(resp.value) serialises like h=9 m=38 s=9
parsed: h=9 m=58 s=29
